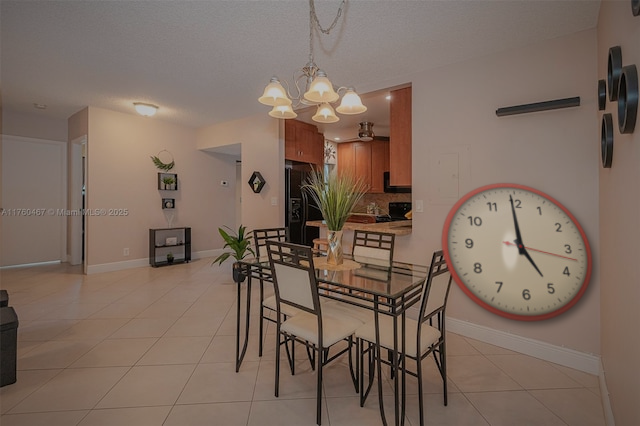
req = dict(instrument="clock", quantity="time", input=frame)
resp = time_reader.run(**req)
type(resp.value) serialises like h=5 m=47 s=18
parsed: h=4 m=59 s=17
